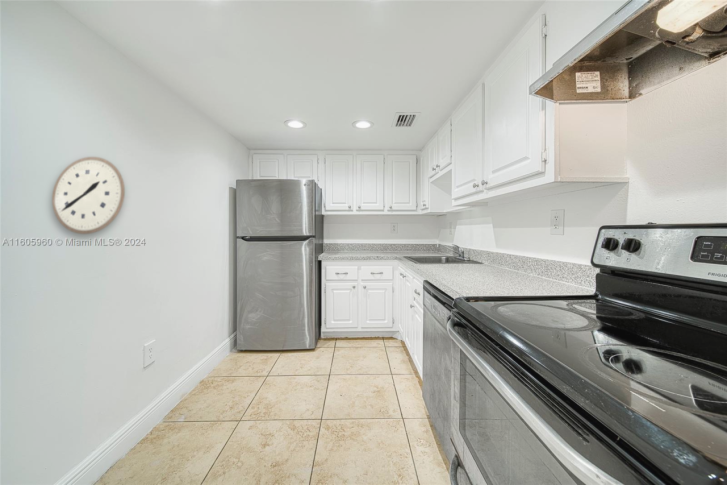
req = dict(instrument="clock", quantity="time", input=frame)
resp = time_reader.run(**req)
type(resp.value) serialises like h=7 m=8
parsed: h=1 m=39
